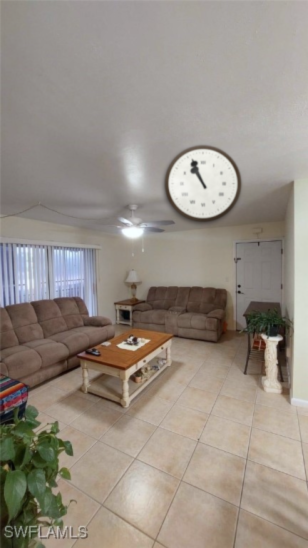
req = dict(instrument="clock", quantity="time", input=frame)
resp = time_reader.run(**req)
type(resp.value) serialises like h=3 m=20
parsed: h=10 m=56
